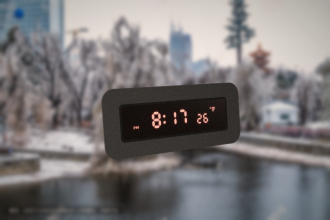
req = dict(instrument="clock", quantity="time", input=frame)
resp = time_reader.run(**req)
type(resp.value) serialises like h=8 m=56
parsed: h=8 m=17
